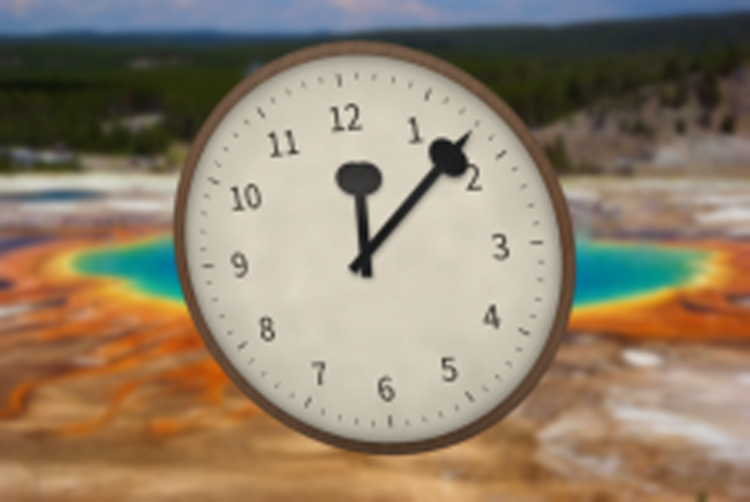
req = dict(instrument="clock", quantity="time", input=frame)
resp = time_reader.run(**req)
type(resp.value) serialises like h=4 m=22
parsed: h=12 m=8
